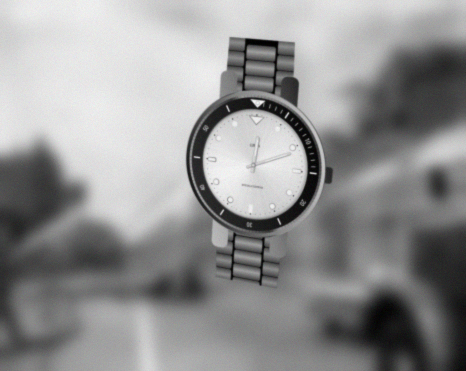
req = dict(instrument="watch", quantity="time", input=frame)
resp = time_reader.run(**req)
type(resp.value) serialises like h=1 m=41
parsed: h=12 m=11
